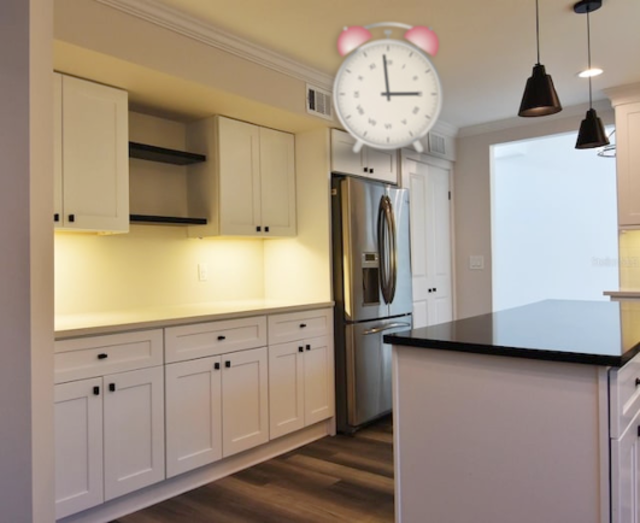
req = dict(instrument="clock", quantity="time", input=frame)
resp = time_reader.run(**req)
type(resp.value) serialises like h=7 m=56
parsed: h=2 m=59
